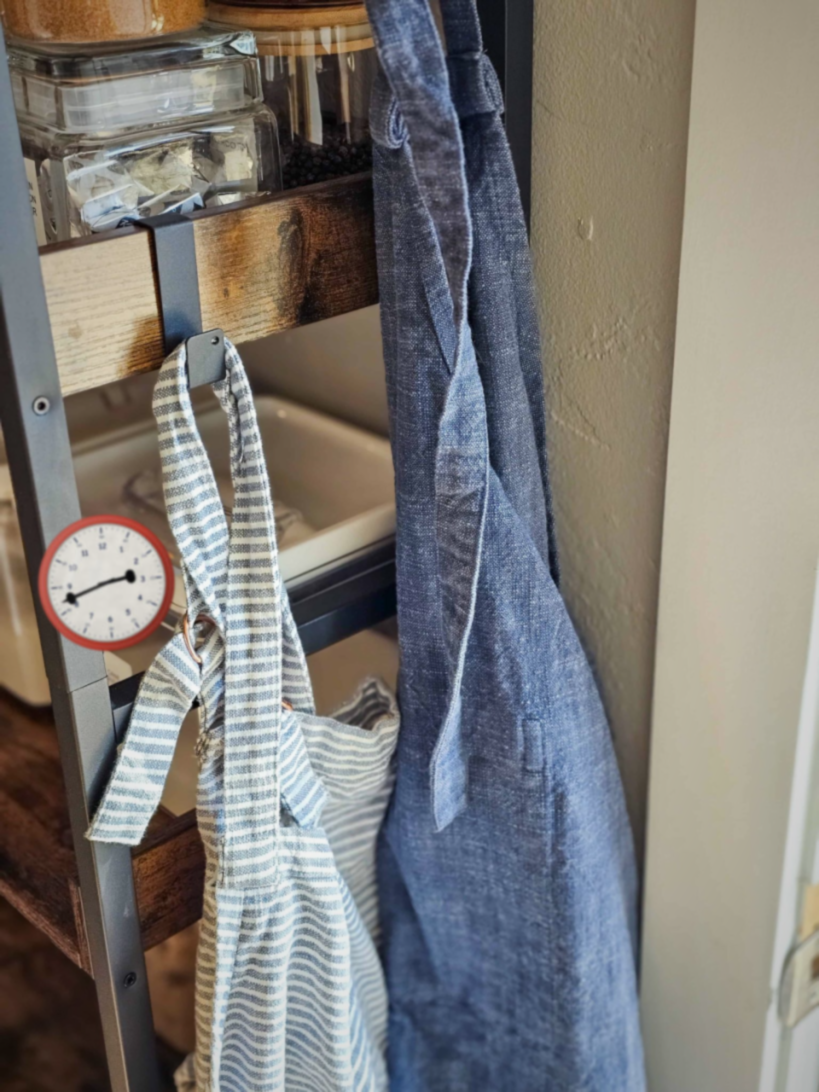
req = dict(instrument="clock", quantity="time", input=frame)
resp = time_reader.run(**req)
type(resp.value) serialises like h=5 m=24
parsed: h=2 m=42
